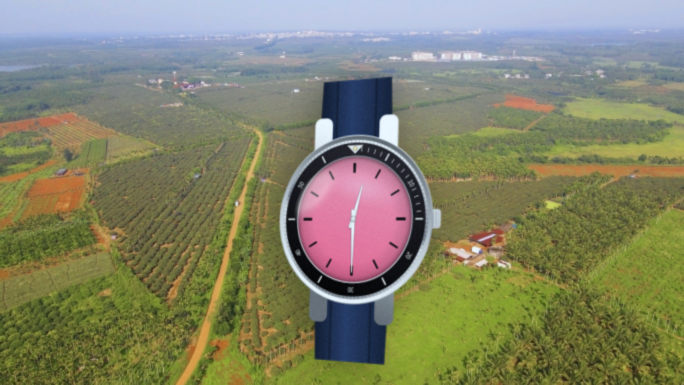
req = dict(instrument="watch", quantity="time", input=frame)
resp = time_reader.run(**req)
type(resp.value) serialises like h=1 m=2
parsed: h=12 m=30
